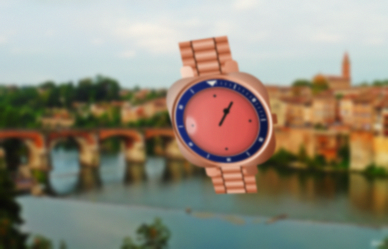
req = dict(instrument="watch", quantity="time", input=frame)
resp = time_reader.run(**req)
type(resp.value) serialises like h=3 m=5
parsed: h=1 m=6
